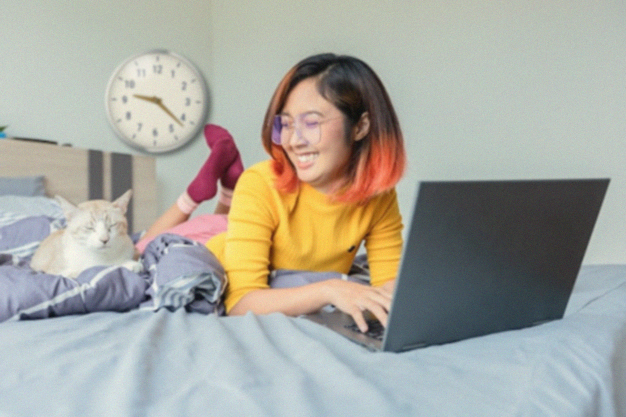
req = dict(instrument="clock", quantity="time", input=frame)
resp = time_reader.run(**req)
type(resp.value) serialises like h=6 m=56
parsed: h=9 m=22
